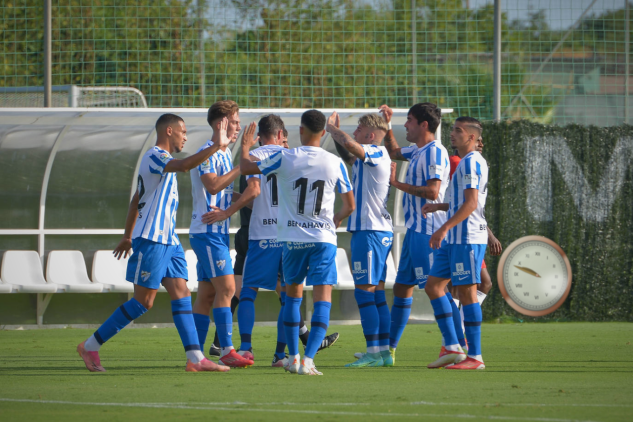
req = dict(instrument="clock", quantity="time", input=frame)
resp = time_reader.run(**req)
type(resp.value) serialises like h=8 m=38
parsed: h=9 m=48
